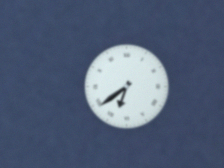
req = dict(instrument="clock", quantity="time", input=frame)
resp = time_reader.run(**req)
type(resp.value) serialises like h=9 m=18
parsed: h=6 m=39
